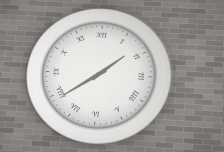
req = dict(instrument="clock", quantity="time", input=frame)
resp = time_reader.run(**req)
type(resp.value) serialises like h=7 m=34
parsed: h=1 m=39
